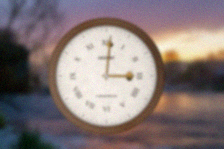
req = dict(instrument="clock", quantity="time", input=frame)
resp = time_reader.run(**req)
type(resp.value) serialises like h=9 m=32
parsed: h=3 m=1
